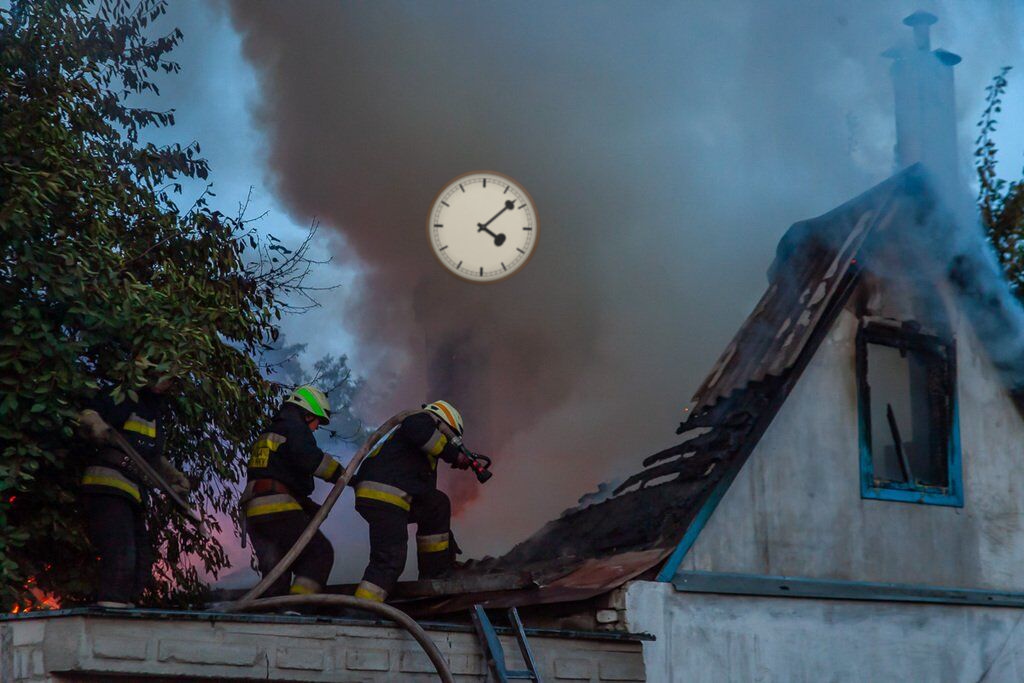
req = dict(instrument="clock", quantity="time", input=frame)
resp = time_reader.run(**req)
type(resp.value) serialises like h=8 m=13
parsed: h=4 m=8
